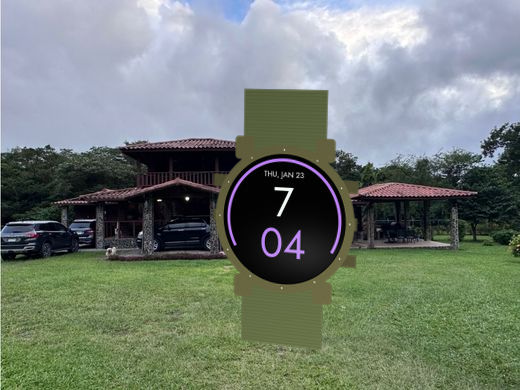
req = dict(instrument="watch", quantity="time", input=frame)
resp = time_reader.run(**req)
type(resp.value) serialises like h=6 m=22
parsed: h=7 m=4
